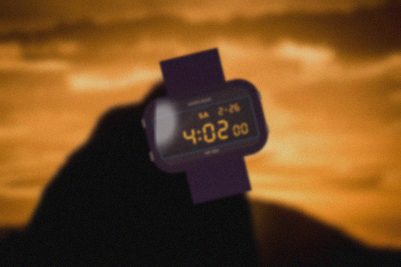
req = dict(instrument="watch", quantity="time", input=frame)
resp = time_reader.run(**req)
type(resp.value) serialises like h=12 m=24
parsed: h=4 m=2
